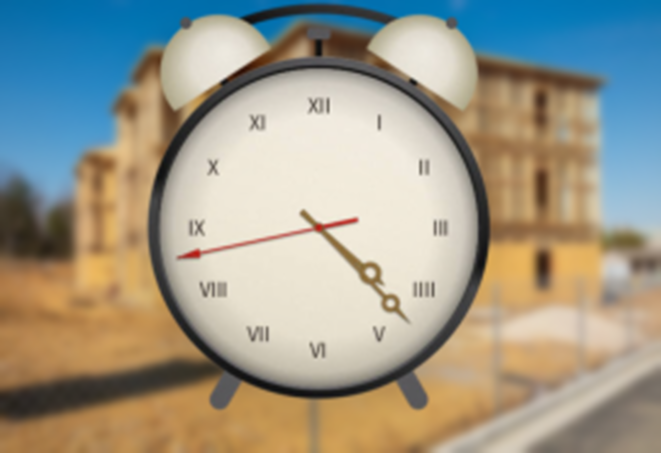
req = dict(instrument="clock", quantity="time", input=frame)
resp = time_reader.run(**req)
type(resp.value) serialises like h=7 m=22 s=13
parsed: h=4 m=22 s=43
